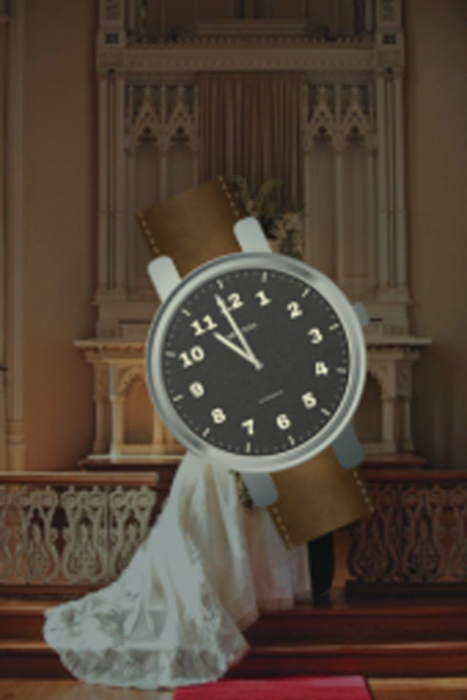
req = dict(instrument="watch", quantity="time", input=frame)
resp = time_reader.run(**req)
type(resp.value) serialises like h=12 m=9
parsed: h=10 m=59
